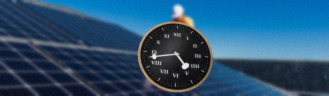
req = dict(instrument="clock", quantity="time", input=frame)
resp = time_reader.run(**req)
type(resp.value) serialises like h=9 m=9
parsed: h=4 m=43
